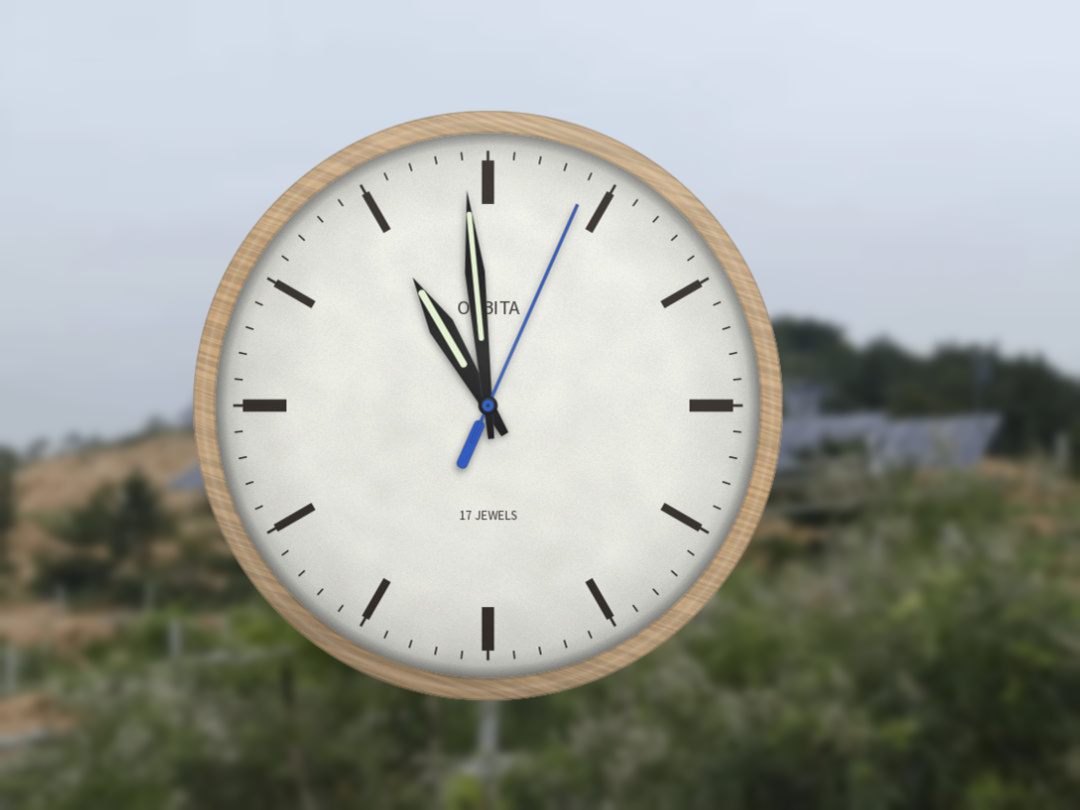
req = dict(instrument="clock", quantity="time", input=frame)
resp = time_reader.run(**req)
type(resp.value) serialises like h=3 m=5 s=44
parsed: h=10 m=59 s=4
